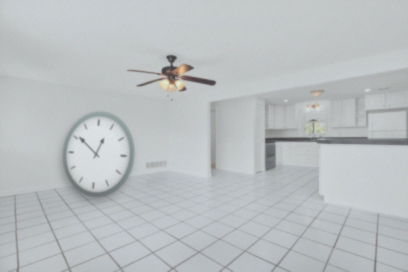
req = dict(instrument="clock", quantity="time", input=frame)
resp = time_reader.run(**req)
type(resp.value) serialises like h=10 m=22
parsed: h=12 m=51
